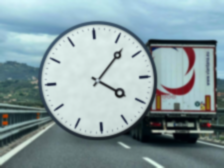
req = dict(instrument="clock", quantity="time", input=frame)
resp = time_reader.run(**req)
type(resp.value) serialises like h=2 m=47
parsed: h=4 m=7
